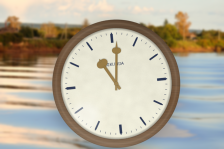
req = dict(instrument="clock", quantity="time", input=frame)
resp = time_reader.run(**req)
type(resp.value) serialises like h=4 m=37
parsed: h=11 m=1
